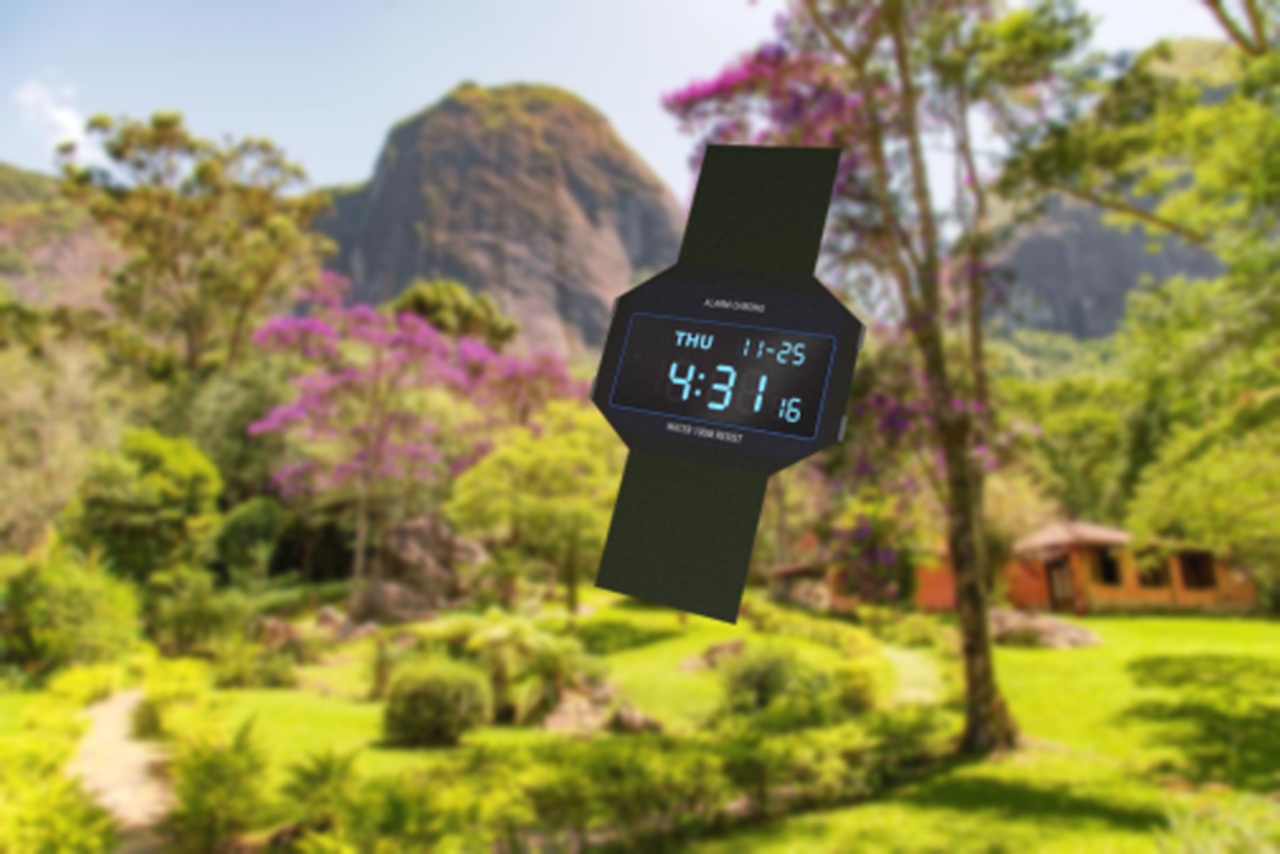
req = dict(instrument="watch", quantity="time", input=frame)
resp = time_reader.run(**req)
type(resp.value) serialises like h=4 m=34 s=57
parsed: h=4 m=31 s=16
